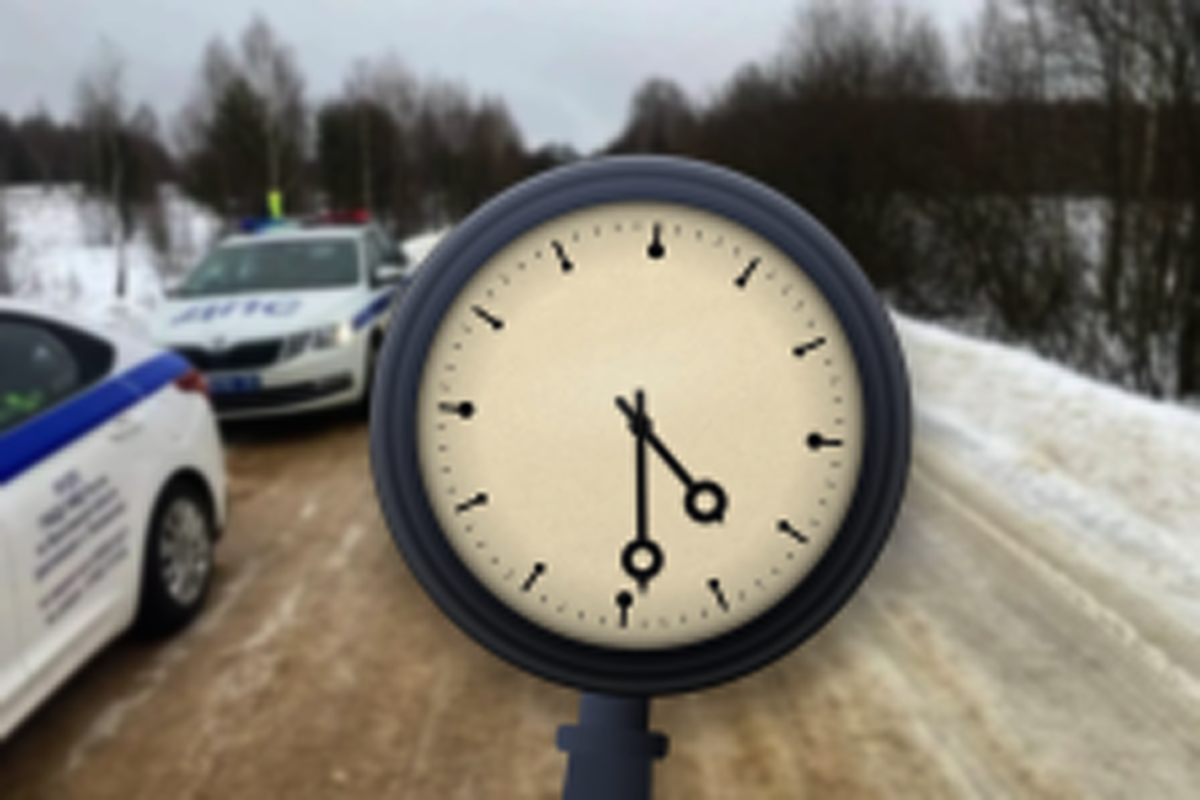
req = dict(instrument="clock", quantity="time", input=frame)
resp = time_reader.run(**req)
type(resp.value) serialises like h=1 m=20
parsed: h=4 m=29
